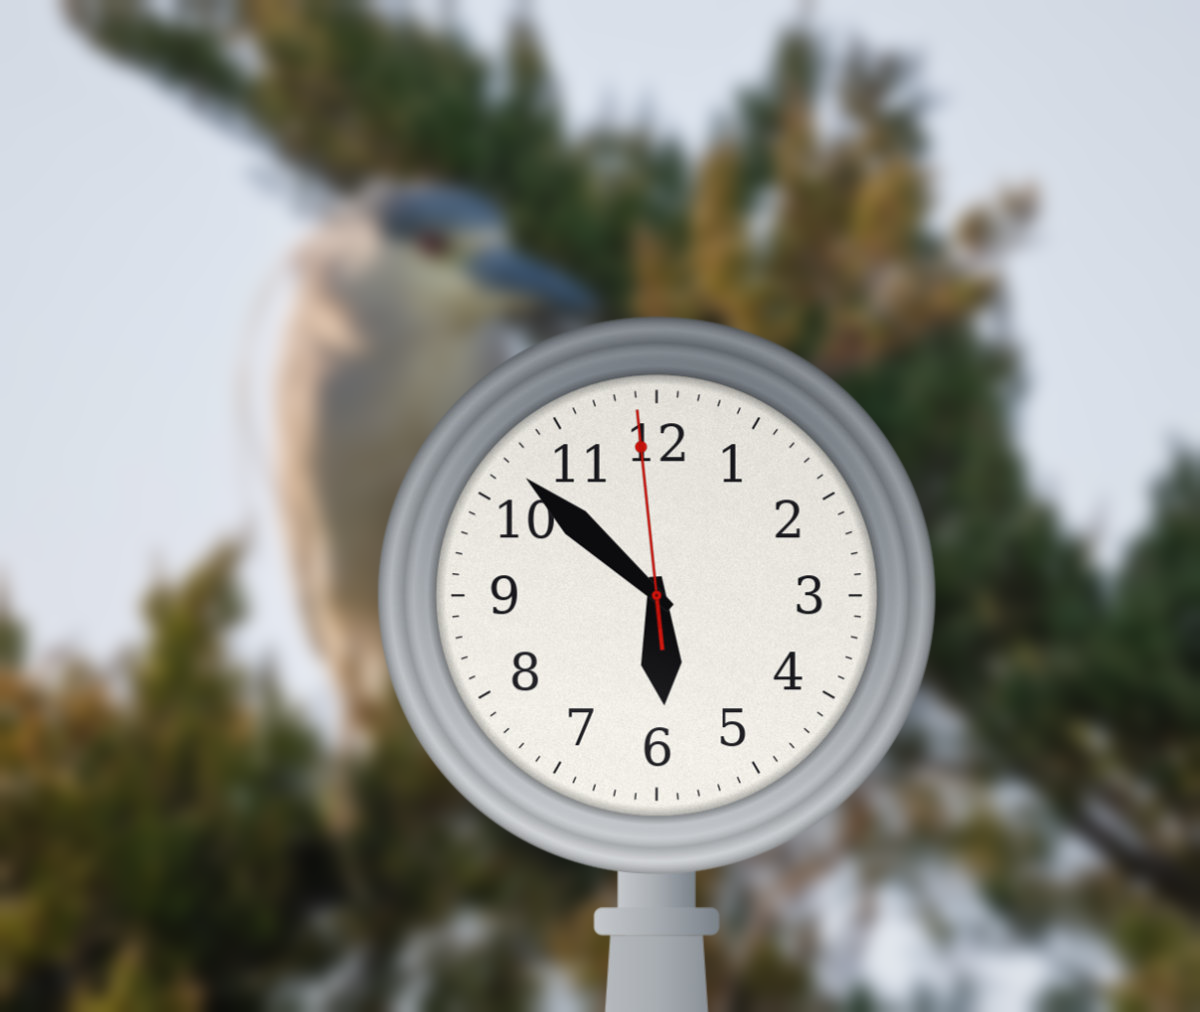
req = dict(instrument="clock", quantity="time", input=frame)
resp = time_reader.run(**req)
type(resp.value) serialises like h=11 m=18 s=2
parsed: h=5 m=51 s=59
